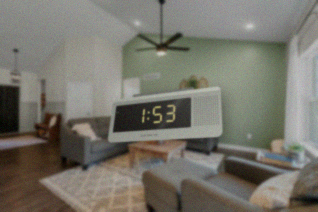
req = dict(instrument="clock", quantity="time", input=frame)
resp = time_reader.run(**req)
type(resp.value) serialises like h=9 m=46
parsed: h=1 m=53
